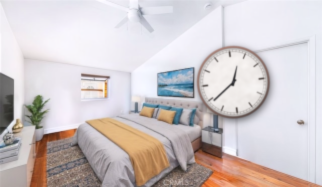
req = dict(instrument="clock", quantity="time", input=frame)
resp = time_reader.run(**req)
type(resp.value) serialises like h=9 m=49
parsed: h=12 m=39
